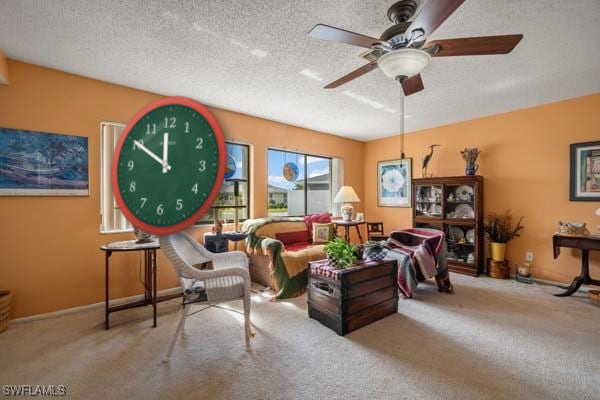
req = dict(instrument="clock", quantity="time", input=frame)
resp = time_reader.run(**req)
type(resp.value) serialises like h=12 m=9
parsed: h=11 m=50
